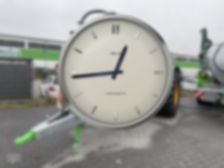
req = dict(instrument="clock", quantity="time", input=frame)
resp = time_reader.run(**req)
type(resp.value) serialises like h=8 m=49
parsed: h=12 m=44
